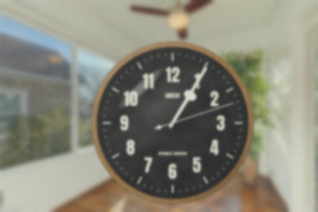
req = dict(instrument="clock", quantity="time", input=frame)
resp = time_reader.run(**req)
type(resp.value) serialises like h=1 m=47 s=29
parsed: h=1 m=5 s=12
